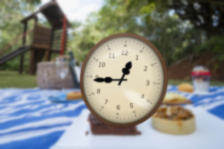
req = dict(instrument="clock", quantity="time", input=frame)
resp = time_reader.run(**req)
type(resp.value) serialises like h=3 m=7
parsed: h=12 m=44
